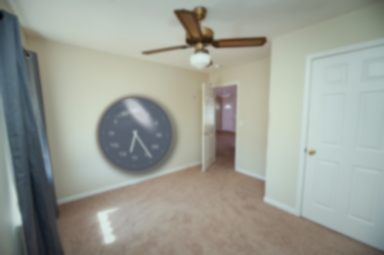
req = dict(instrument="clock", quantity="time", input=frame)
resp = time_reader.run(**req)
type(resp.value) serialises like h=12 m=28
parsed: h=6 m=24
